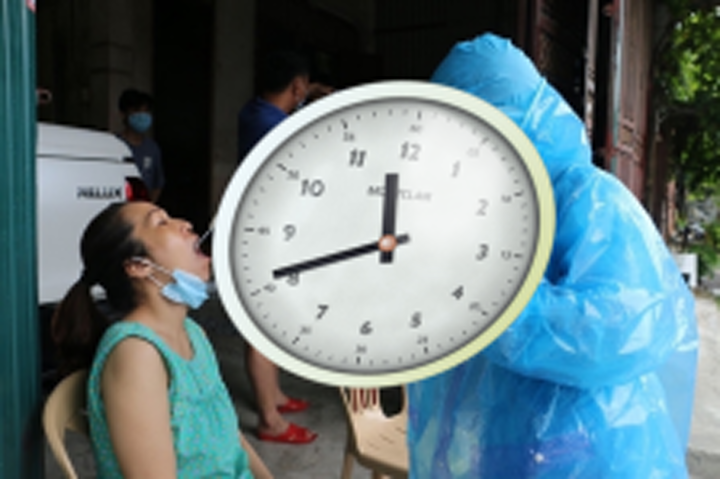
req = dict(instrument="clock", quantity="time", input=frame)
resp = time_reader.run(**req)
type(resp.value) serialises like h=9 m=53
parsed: h=11 m=41
